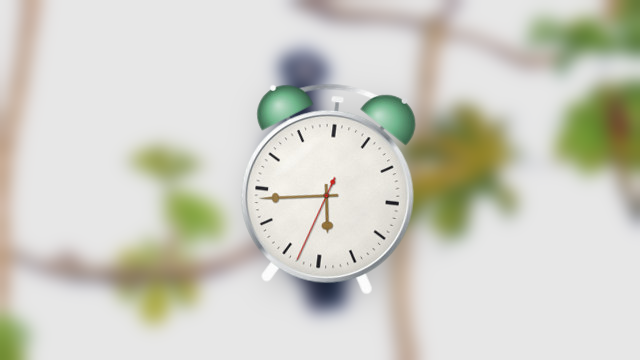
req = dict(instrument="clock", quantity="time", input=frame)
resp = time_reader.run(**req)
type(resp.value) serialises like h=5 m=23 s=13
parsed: h=5 m=43 s=33
